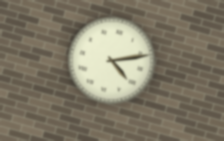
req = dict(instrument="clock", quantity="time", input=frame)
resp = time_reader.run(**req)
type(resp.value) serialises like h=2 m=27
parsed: h=4 m=11
